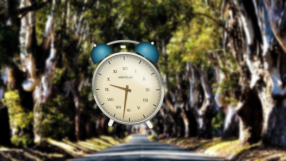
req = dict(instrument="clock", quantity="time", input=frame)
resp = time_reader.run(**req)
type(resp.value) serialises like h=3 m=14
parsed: h=9 m=32
